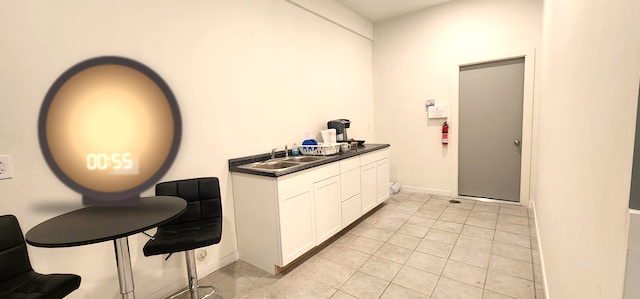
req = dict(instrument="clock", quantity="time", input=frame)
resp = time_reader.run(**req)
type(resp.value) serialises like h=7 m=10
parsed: h=0 m=55
